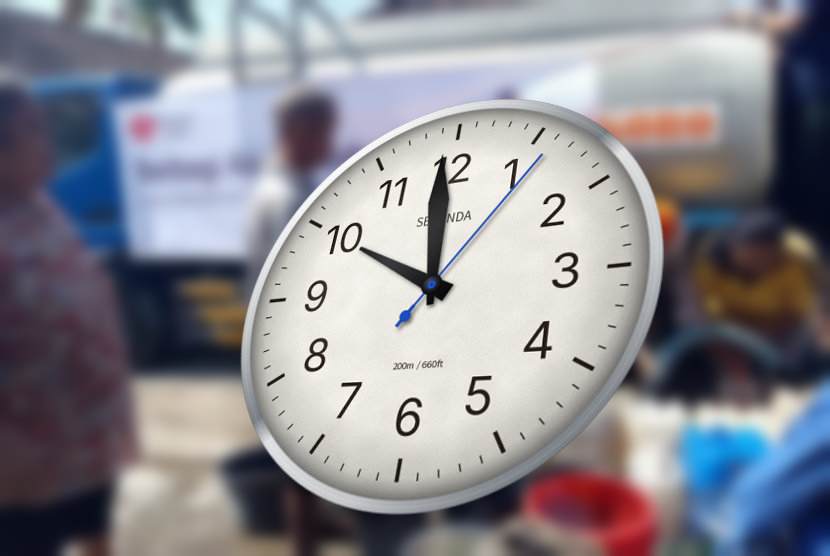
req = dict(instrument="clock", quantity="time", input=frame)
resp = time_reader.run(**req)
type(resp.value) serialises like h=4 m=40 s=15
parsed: h=9 m=59 s=6
